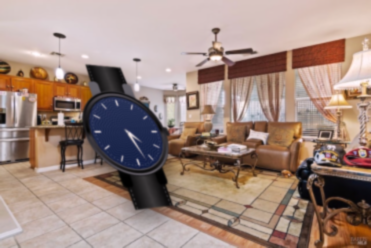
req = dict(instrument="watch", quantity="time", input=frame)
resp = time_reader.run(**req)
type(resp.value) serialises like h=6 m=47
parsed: h=4 m=27
